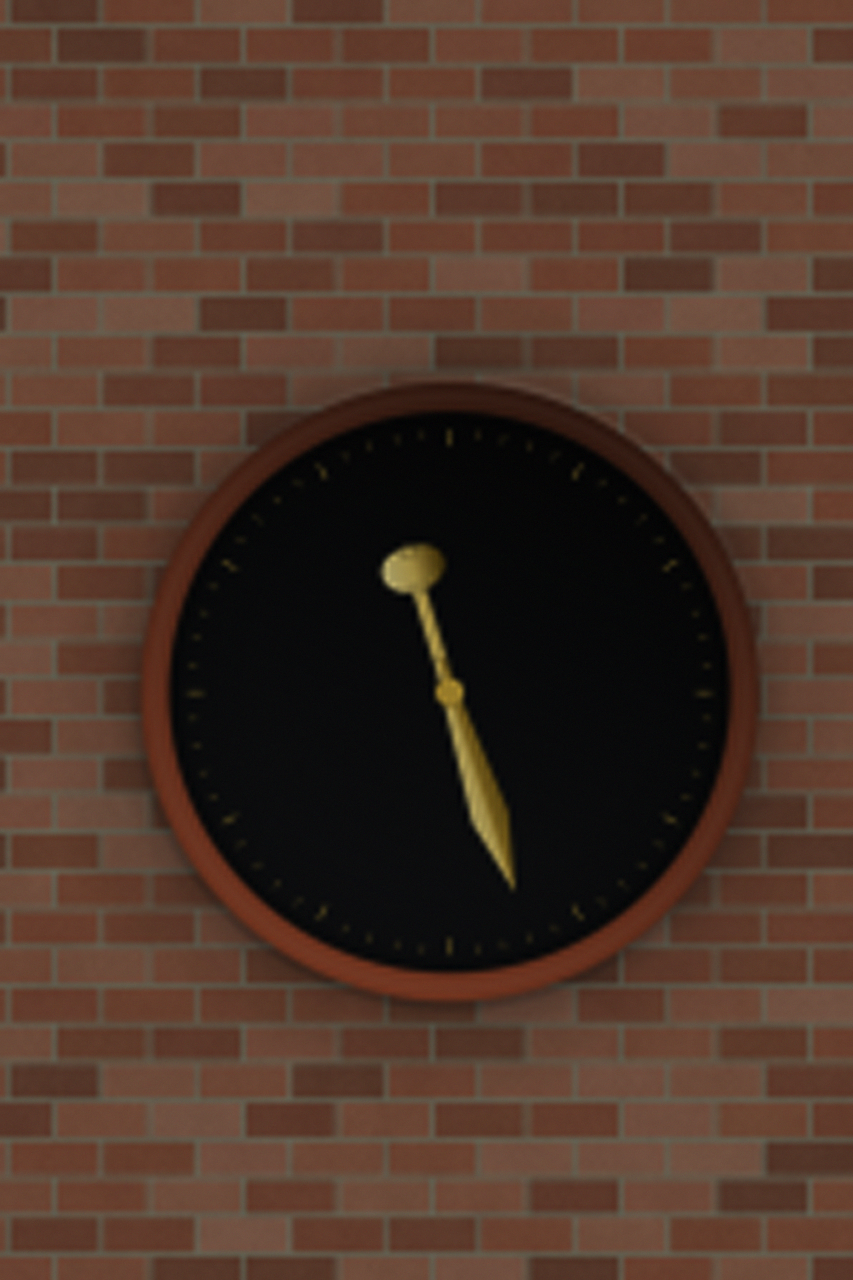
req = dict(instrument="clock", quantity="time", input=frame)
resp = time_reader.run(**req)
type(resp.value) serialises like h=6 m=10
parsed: h=11 m=27
